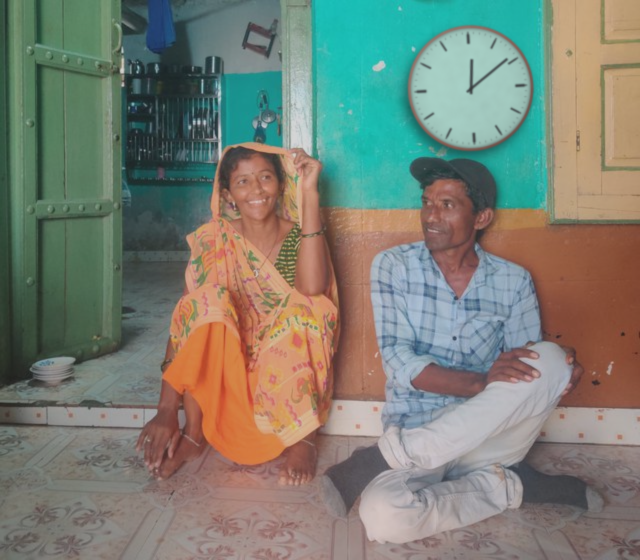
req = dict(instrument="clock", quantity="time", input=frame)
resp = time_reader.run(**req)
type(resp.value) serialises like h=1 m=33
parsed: h=12 m=9
